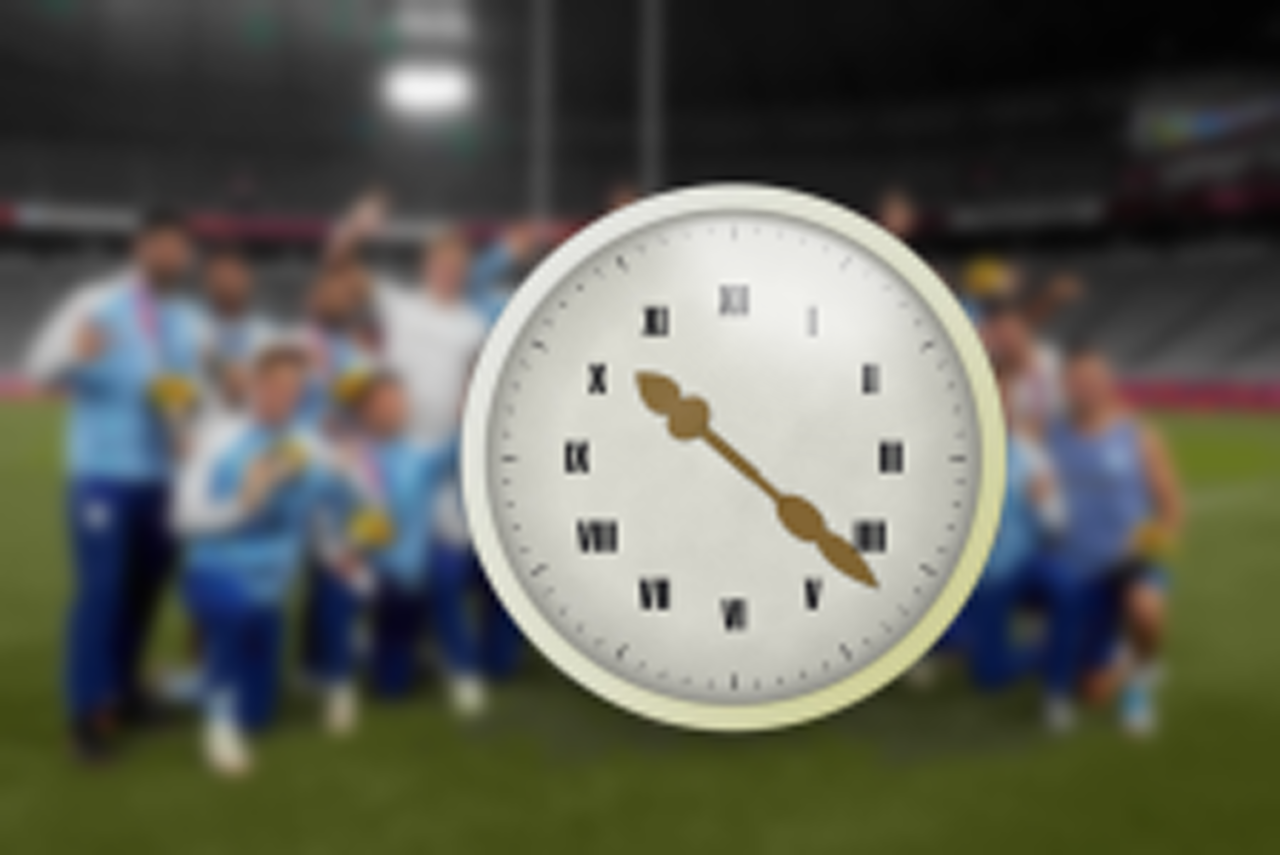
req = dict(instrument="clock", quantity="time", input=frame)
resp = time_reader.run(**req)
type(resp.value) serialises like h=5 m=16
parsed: h=10 m=22
